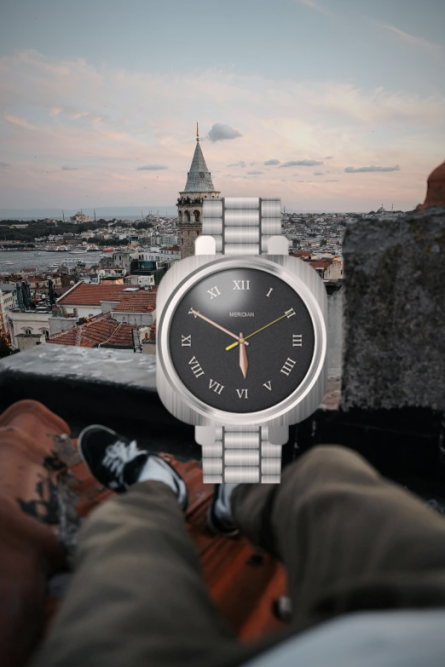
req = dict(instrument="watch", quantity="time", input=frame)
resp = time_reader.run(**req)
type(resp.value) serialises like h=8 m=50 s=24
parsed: h=5 m=50 s=10
